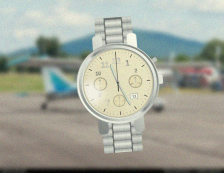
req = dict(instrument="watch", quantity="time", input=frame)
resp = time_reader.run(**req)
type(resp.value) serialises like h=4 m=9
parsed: h=11 m=26
